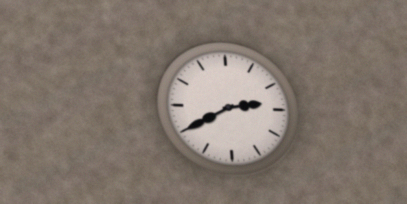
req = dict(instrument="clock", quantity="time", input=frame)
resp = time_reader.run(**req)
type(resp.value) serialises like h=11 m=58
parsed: h=2 m=40
